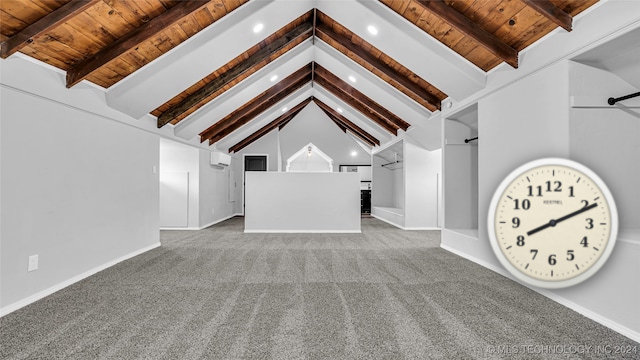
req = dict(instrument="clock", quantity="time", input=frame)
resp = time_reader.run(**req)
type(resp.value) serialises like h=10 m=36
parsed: h=8 m=11
